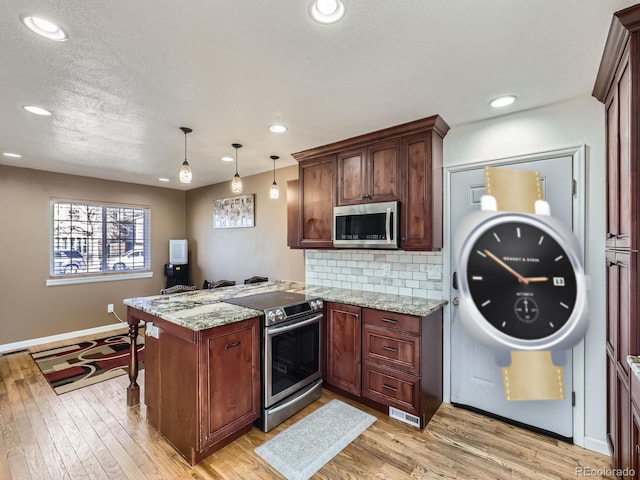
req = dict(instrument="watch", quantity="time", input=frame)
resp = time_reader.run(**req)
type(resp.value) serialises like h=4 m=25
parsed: h=2 m=51
